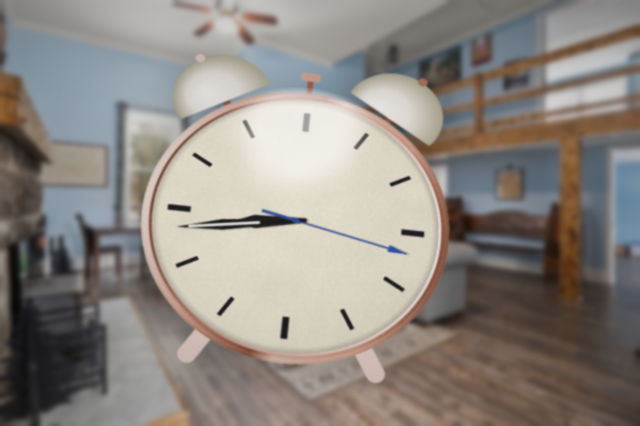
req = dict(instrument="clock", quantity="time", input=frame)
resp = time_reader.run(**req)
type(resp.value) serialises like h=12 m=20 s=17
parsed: h=8 m=43 s=17
